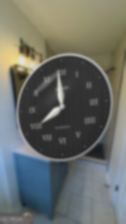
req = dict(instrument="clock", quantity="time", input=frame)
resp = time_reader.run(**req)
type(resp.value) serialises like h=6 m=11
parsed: h=7 m=59
